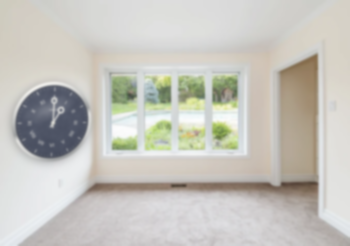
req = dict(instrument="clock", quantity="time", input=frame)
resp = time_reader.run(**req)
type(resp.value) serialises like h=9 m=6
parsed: h=1 m=0
